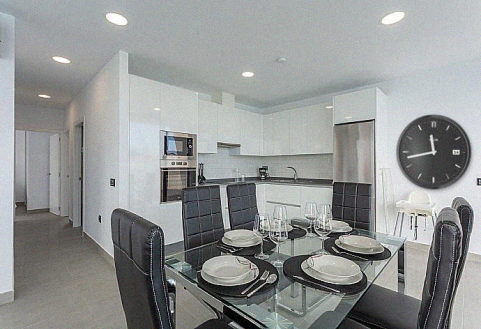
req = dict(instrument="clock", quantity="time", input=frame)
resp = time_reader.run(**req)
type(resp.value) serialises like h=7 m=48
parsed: h=11 m=43
